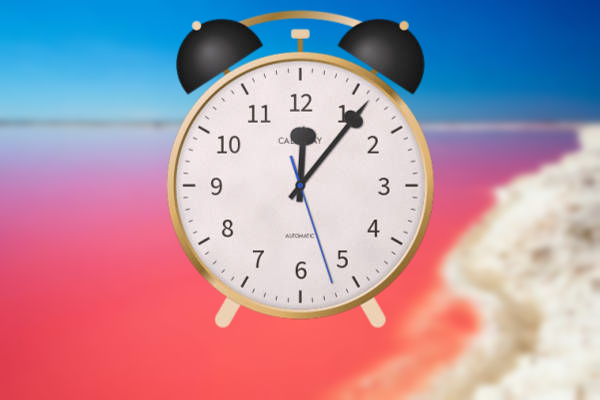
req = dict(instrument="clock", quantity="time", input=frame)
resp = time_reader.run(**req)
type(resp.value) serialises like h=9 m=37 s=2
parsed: h=12 m=6 s=27
